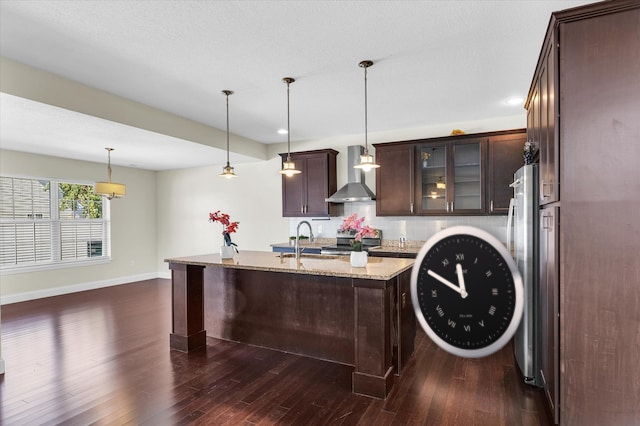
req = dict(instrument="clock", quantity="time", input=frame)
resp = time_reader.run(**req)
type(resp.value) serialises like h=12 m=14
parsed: h=11 m=50
